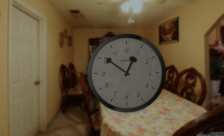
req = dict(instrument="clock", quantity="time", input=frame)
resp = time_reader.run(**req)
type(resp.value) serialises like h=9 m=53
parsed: h=12 m=51
